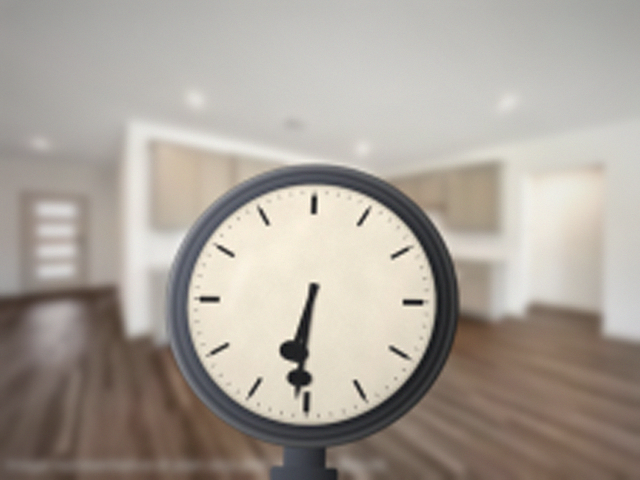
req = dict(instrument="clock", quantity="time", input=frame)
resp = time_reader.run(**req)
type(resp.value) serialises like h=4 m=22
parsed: h=6 m=31
